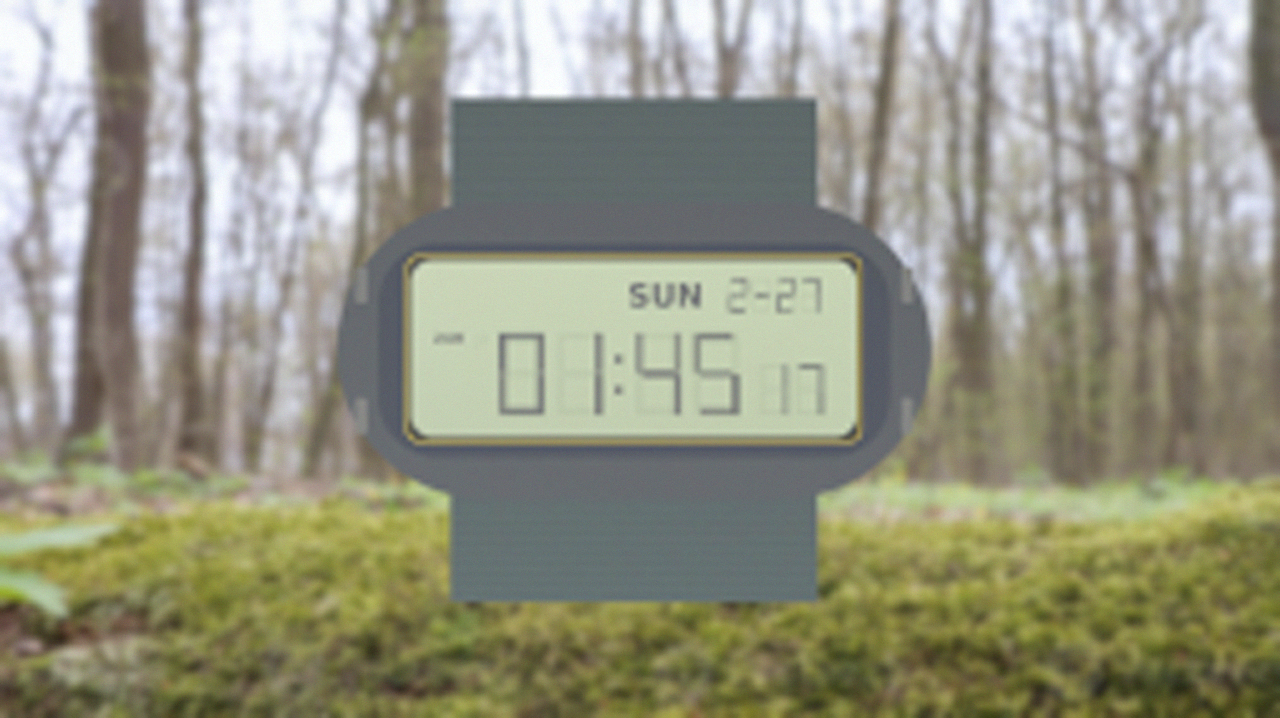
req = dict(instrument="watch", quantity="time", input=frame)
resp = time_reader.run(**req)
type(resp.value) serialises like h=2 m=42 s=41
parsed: h=1 m=45 s=17
